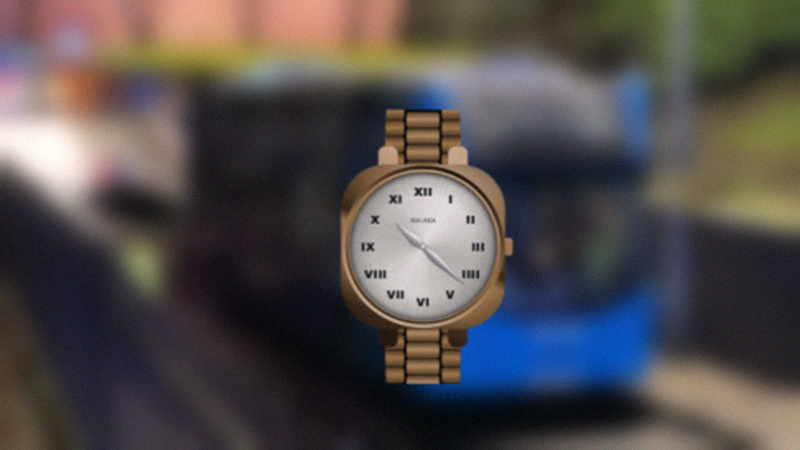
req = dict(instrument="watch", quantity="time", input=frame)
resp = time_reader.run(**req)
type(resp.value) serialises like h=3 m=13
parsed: h=10 m=22
